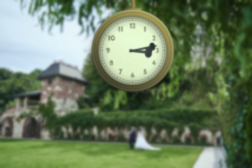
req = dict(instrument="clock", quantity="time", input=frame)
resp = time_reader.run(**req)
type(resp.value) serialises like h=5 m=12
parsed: h=3 m=13
